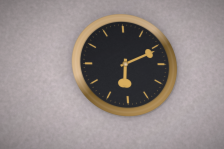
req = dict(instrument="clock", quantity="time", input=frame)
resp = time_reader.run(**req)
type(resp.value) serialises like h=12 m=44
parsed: h=6 m=11
